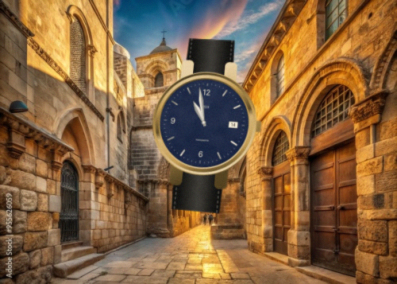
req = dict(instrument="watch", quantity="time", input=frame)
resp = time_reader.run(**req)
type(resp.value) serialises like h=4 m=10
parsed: h=10 m=58
